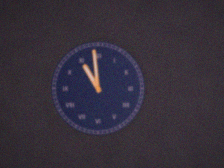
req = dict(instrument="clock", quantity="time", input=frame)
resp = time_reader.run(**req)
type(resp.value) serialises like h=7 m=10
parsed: h=10 m=59
